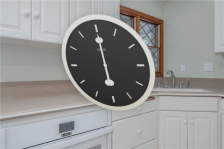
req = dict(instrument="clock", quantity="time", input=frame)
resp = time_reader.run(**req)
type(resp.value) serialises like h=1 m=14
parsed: h=6 m=0
